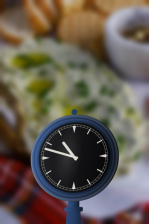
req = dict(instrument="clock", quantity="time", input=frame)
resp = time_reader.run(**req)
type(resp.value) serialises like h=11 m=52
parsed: h=10 m=48
